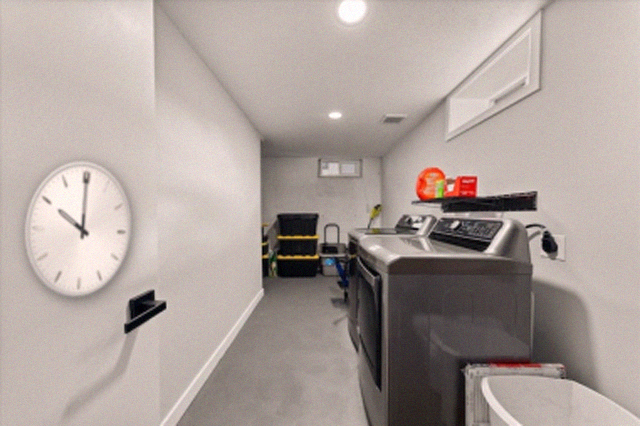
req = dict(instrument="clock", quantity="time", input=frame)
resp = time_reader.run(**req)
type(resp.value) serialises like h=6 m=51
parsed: h=10 m=0
